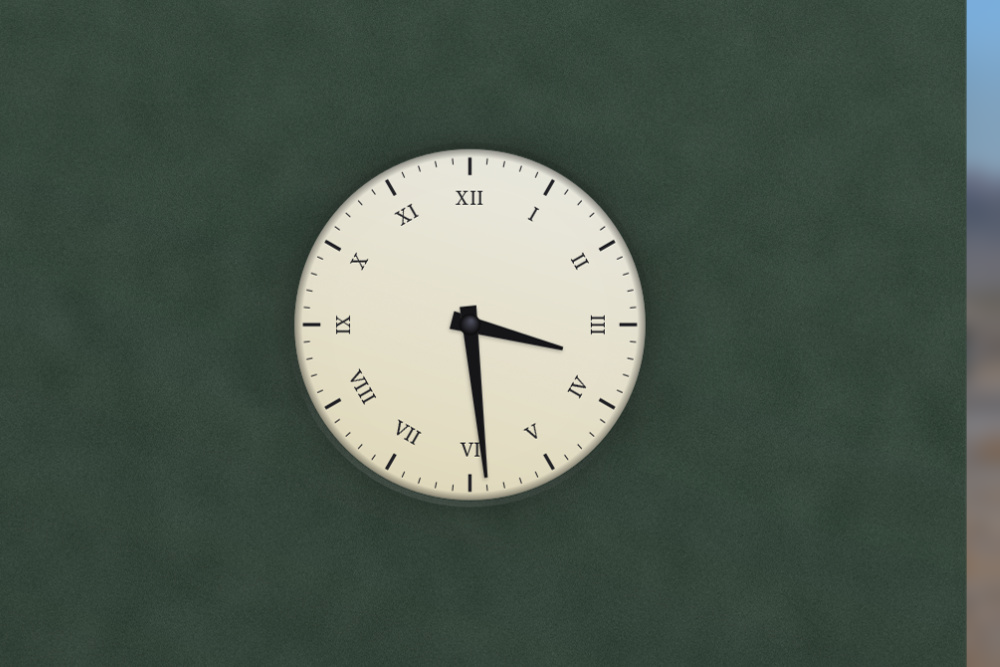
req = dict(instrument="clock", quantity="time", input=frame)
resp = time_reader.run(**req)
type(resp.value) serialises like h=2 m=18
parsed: h=3 m=29
